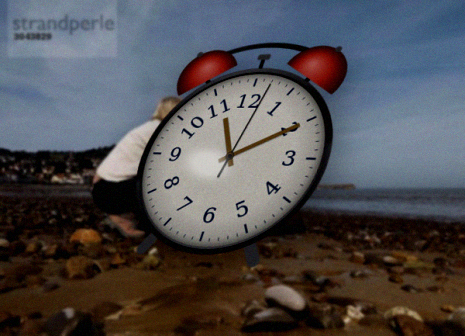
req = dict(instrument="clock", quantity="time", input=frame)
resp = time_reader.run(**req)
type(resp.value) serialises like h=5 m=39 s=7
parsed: h=11 m=10 s=2
